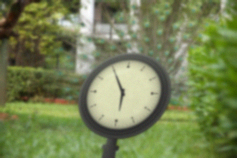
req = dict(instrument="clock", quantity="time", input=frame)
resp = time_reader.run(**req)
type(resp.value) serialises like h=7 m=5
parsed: h=5 m=55
